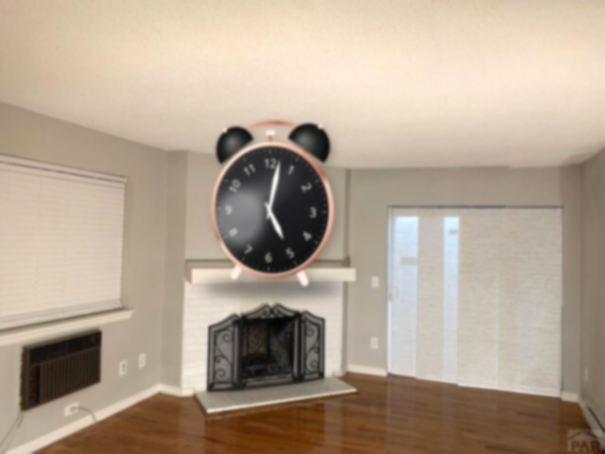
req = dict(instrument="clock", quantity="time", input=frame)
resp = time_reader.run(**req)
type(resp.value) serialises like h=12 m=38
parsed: h=5 m=2
